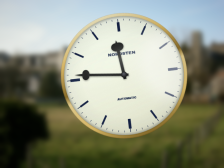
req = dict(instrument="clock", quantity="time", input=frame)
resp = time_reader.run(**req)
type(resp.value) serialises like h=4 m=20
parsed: h=11 m=46
